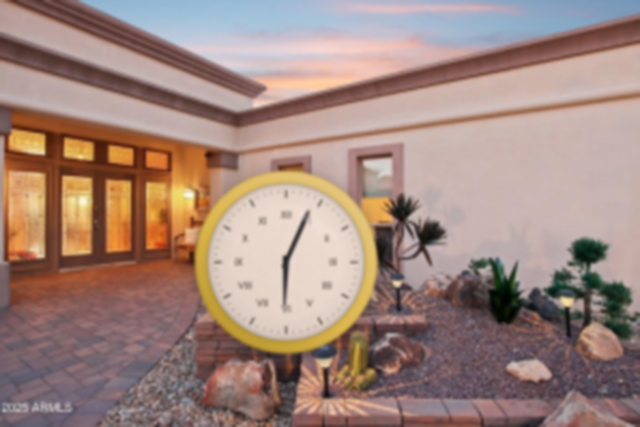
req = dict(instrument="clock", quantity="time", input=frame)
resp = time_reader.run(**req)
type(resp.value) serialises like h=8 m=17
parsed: h=6 m=4
